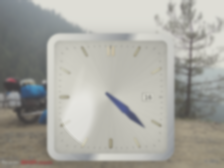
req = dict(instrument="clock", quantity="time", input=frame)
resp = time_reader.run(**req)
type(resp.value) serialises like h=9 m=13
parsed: h=4 m=22
